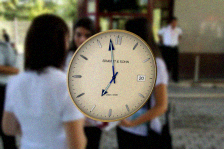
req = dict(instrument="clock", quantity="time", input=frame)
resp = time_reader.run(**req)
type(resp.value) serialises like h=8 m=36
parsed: h=6 m=58
